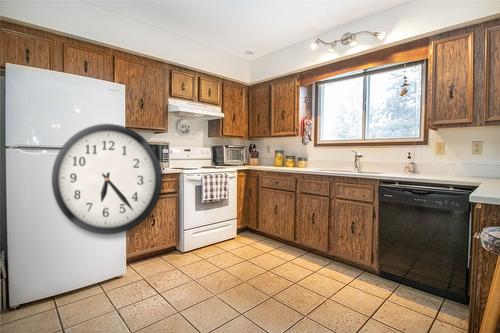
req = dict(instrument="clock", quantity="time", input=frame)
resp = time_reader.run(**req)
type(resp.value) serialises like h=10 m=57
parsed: h=6 m=23
